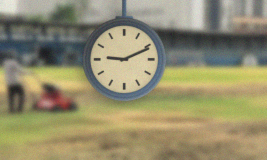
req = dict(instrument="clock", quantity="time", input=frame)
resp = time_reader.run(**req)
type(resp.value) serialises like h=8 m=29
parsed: h=9 m=11
